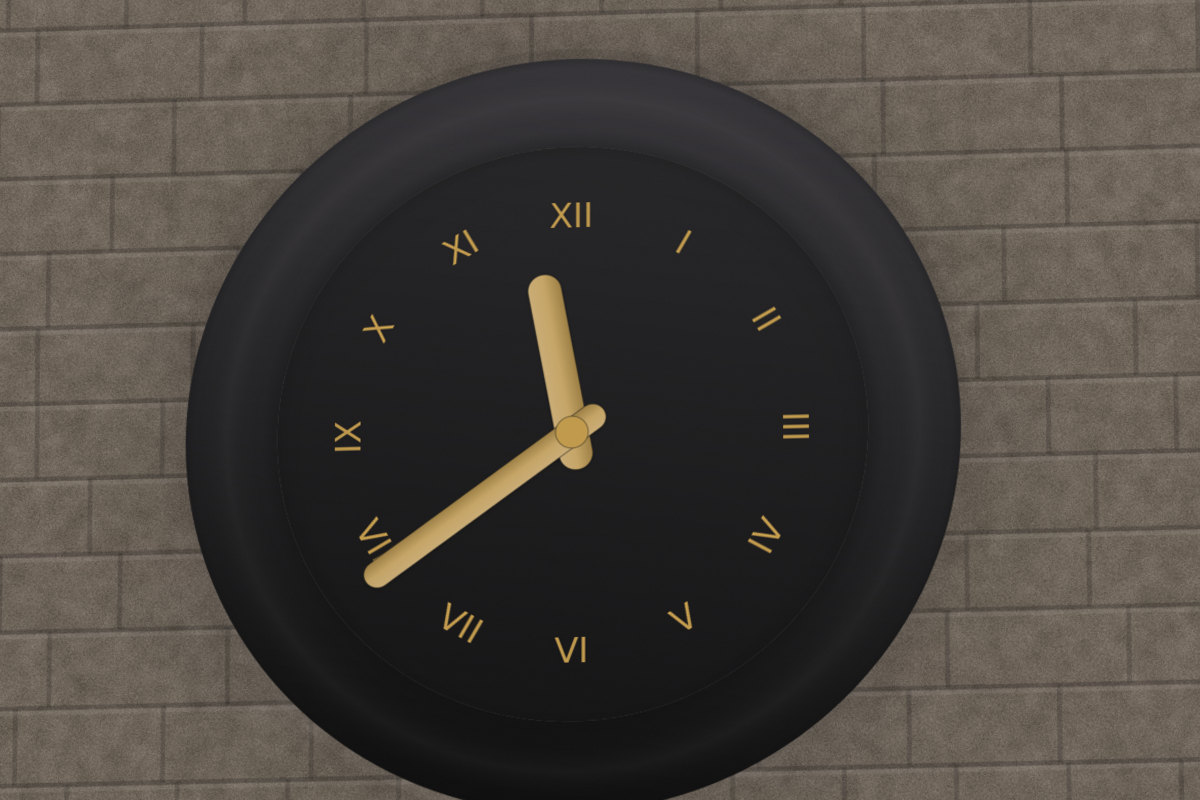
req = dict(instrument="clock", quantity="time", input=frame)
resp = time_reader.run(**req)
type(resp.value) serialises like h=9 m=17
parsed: h=11 m=39
